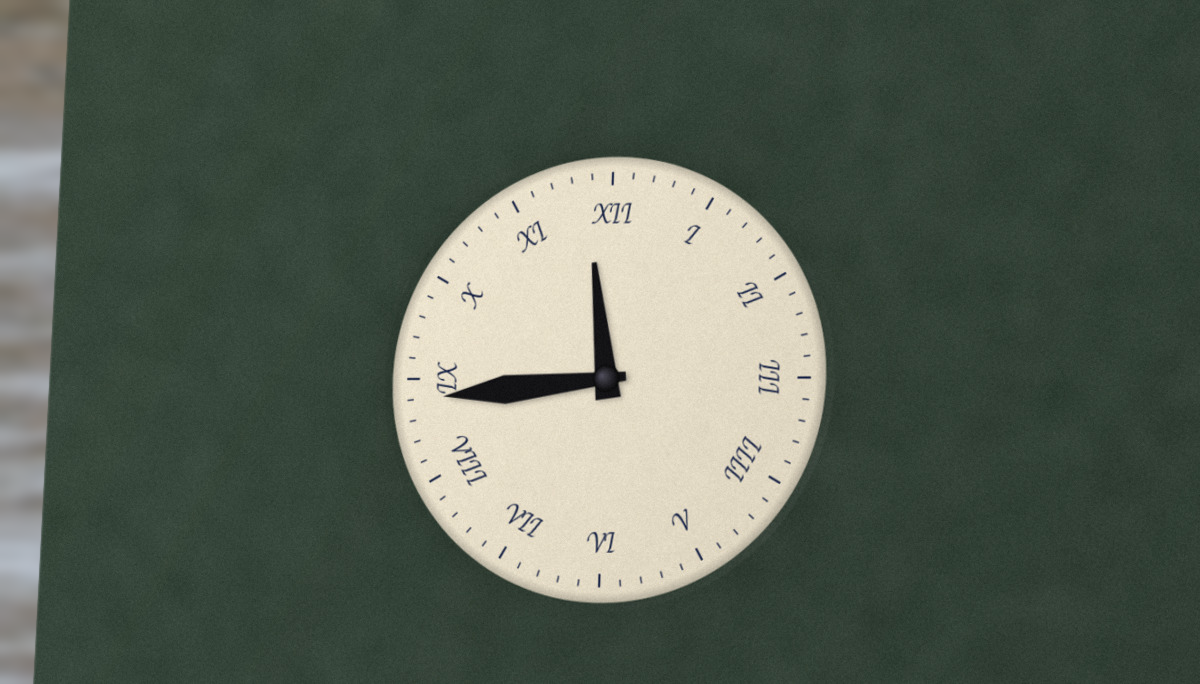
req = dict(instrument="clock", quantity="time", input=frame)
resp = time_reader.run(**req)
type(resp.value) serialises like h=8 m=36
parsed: h=11 m=44
